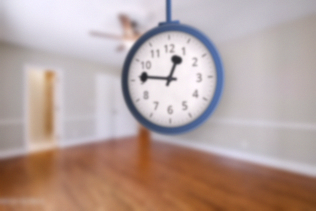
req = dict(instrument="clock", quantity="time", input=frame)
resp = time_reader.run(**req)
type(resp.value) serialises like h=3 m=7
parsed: h=12 m=46
